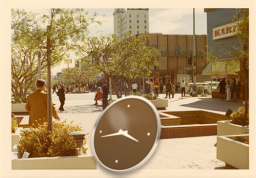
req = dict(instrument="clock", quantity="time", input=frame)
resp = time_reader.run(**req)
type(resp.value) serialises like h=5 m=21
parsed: h=3 m=43
